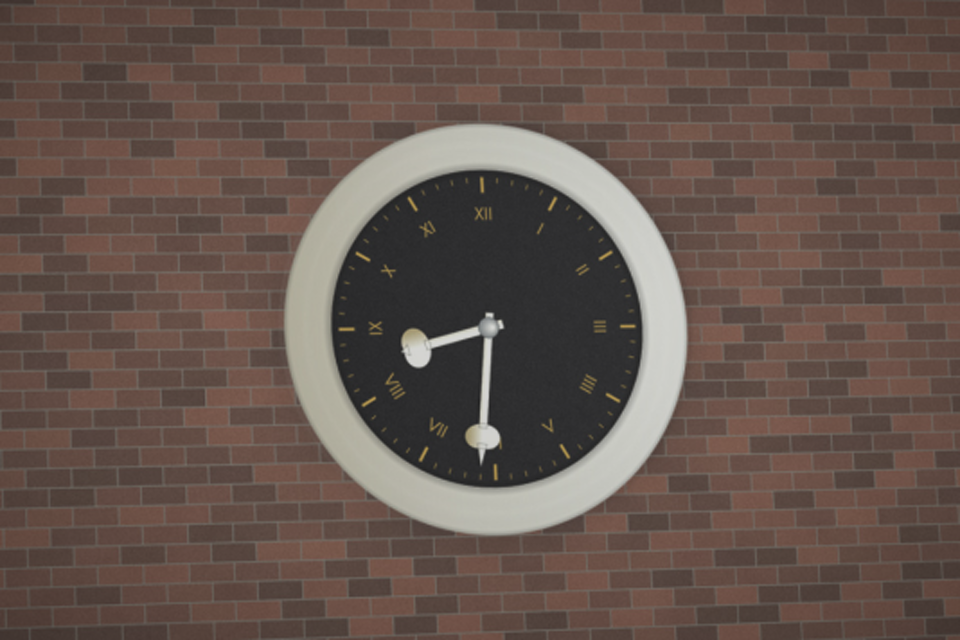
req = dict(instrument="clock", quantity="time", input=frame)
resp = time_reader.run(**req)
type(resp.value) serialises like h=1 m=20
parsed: h=8 m=31
